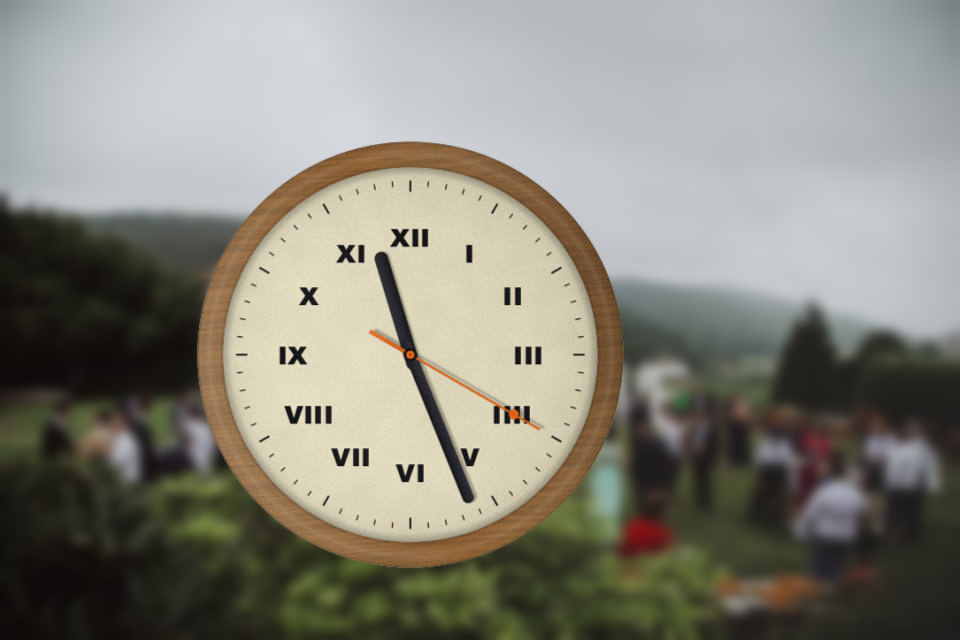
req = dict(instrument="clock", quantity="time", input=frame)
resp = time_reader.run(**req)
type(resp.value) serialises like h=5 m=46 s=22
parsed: h=11 m=26 s=20
